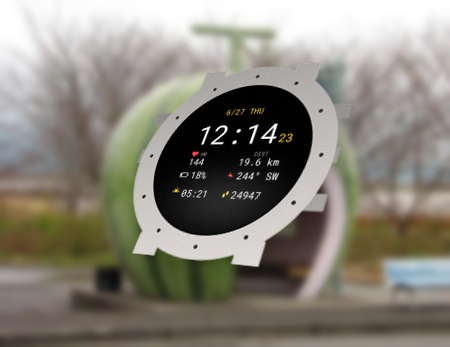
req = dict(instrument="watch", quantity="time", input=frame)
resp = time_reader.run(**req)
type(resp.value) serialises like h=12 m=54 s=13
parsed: h=12 m=14 s=23
